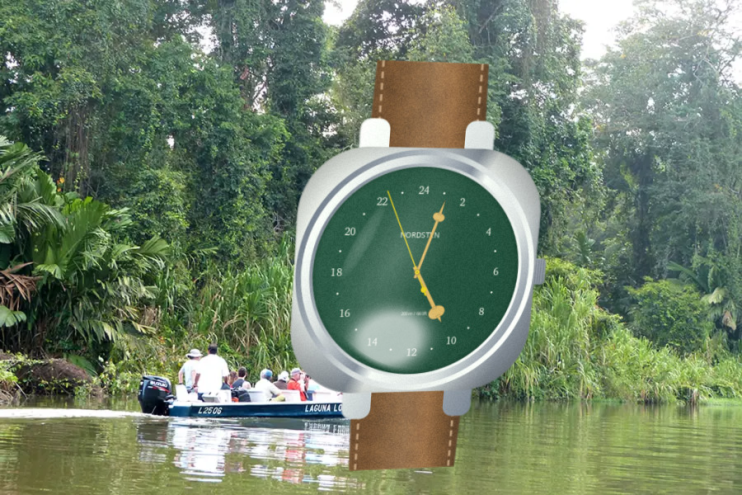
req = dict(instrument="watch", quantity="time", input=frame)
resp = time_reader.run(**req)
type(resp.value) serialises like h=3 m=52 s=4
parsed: h=10 m=2 s=56
